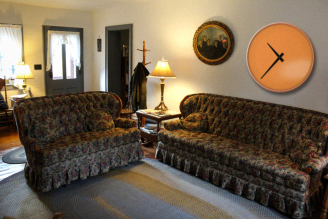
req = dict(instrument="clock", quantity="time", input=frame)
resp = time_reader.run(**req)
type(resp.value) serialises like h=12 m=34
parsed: h=10 m=37
